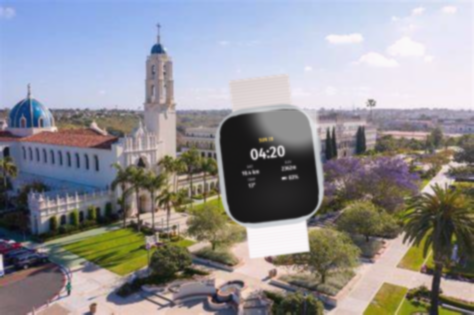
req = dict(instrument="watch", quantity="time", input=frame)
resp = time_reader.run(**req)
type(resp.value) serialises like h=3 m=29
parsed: h=4 m=20
